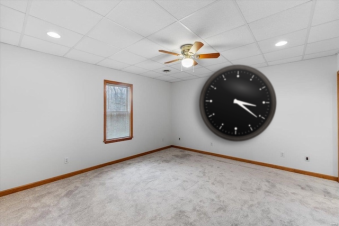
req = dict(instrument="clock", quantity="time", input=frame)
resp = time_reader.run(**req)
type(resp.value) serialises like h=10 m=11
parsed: h=3 m=21
